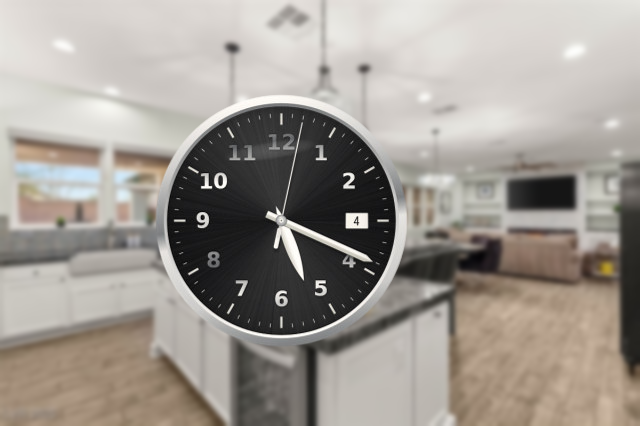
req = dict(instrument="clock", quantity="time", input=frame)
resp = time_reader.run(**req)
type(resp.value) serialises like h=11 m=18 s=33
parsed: h=5 m=19 s=2
